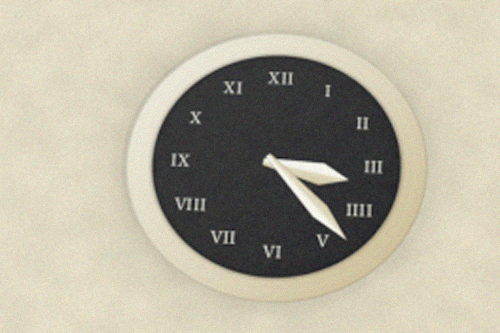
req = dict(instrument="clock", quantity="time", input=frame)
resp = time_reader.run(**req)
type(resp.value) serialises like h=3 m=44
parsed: h=3 m=23
